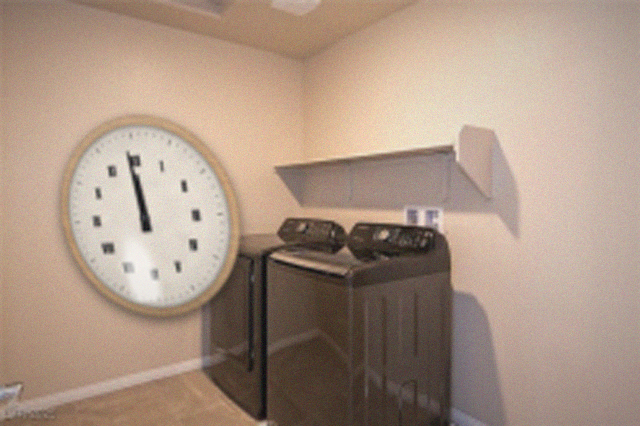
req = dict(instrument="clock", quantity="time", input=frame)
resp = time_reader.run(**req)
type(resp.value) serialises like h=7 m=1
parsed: h=11 m=59
